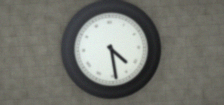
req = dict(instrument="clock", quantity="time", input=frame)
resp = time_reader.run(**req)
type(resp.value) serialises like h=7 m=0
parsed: h=4 m=29
